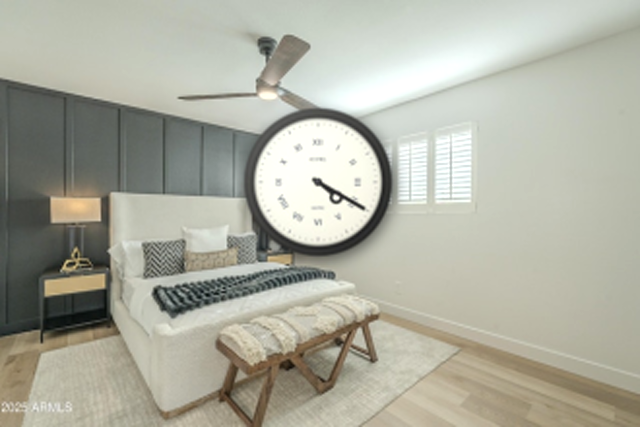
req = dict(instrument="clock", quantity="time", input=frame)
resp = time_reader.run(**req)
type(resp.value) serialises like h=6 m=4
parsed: h=4 m=20
